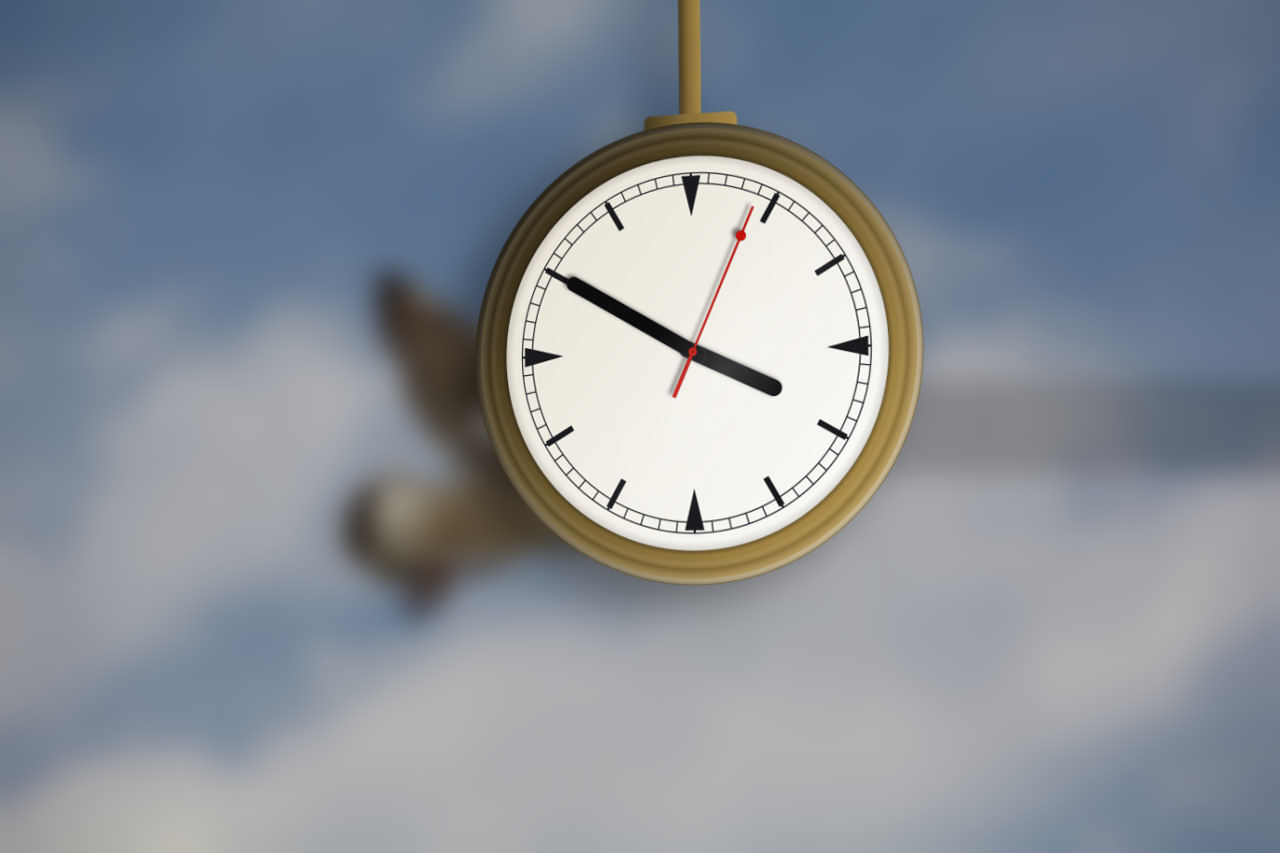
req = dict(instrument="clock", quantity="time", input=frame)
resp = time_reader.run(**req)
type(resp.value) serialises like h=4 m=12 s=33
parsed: h=3 m=50 s=4
